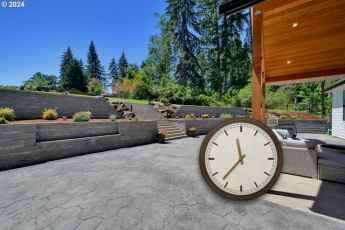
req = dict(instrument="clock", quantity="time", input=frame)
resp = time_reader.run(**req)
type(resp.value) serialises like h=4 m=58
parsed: h=11 m=37
